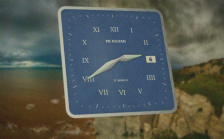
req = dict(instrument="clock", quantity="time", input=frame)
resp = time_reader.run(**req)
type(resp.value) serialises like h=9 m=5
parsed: h=2 m=40
